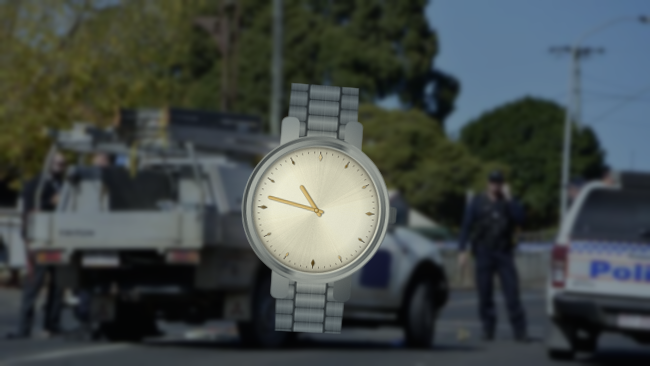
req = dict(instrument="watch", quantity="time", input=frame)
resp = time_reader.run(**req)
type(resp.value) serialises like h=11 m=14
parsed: h=10 m=47
